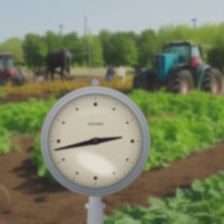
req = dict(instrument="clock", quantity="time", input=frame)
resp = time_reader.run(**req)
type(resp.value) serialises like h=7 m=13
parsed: h=2 m=43
